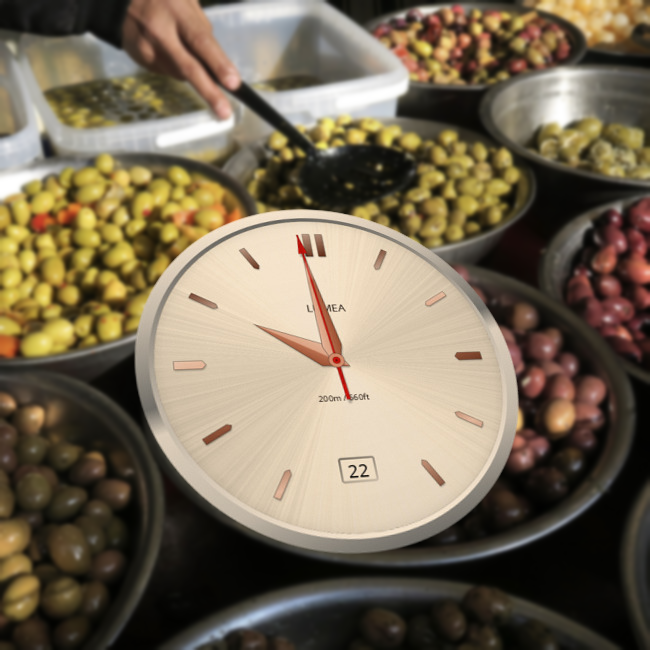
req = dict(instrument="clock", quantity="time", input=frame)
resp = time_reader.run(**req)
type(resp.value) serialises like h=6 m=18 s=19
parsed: h=9 m=58 s=59
